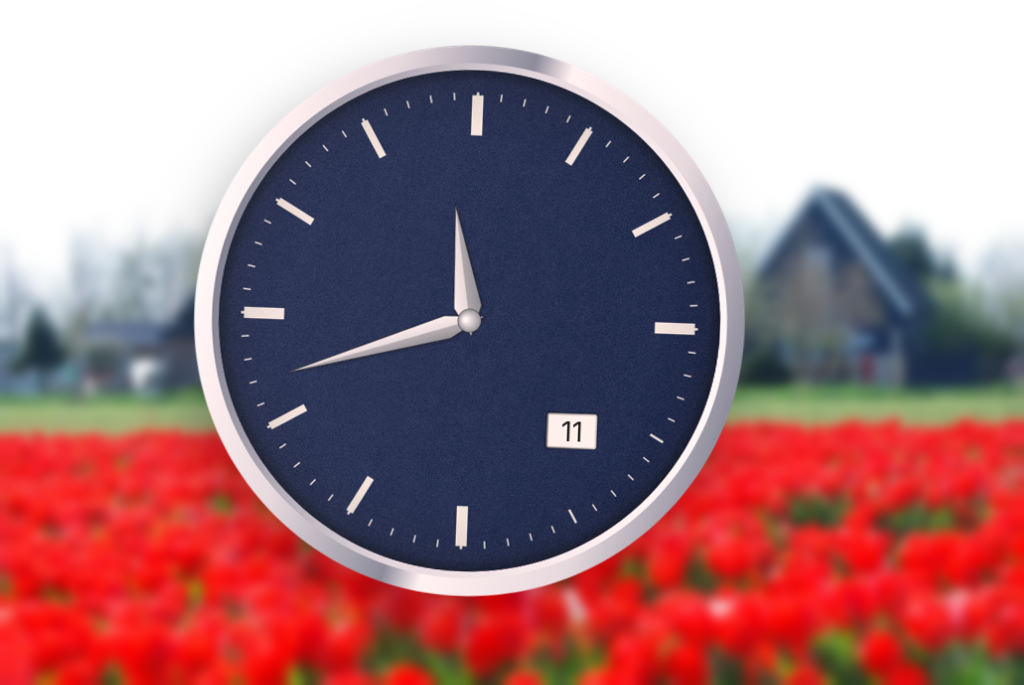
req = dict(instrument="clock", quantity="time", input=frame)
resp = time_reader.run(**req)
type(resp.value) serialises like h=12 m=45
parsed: h=11 m=42
